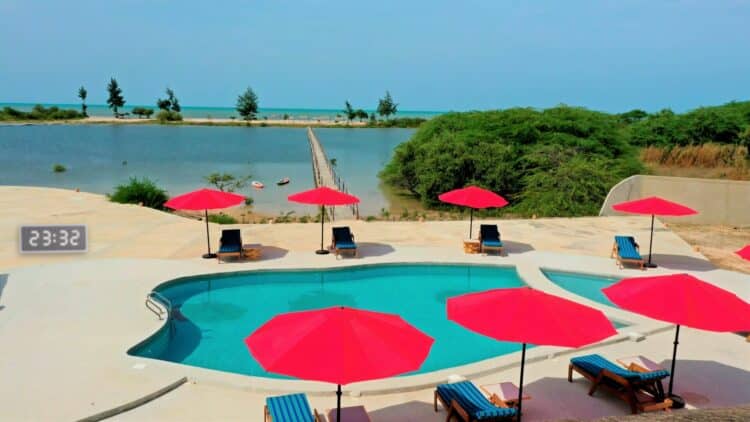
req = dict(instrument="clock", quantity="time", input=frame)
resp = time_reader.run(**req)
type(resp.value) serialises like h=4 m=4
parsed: h=23 m=32
